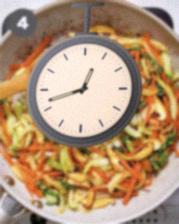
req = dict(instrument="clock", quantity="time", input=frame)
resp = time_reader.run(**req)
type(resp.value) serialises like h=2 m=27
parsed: h=12 m=42
